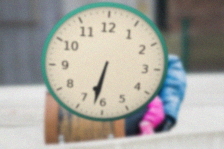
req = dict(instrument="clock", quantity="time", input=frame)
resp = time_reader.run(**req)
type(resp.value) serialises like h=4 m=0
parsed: h=6 m=32
